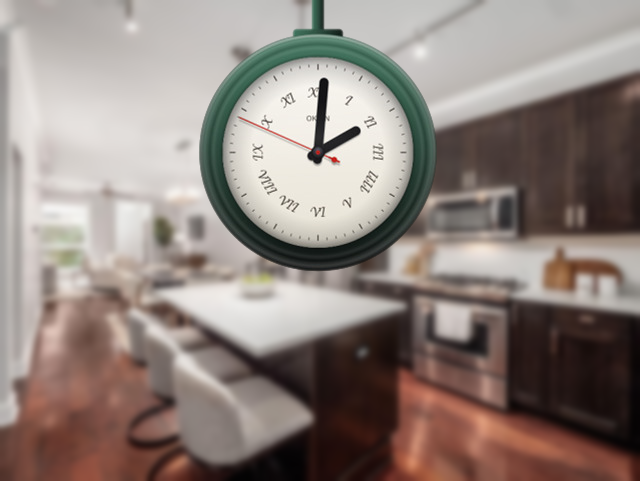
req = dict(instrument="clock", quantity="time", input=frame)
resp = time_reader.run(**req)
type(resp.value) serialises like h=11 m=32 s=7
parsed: h=2 m=0 s=49
